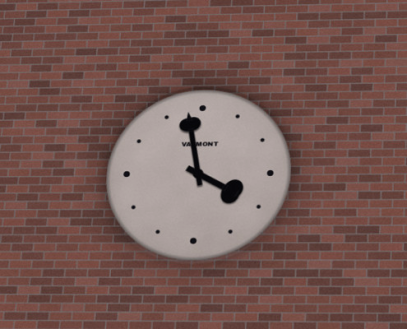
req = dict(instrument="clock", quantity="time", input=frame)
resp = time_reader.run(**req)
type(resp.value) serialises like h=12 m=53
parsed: h=3 m=58
